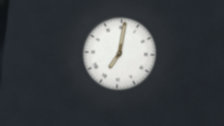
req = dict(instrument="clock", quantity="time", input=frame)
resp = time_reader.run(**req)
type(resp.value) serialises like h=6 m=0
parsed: h=7 m=1
